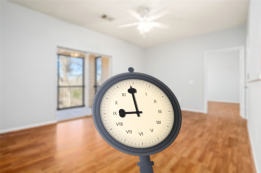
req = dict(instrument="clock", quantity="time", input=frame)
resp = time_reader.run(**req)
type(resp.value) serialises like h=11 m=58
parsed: h=8 m=59
